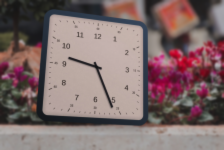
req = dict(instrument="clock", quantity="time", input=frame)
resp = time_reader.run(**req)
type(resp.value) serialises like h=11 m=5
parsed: h=9 m=26
